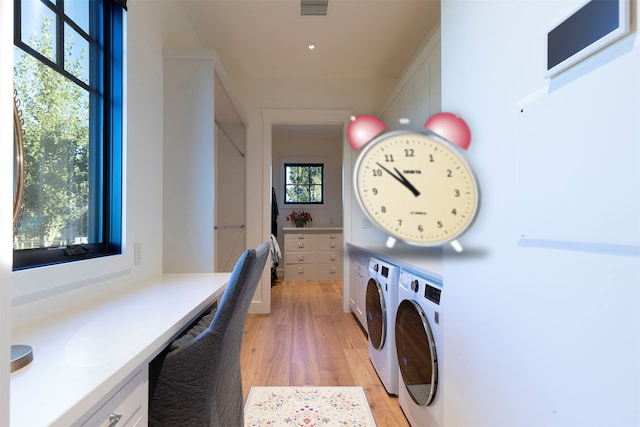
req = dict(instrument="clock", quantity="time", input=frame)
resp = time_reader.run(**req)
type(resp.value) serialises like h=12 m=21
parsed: h=10 m=52
